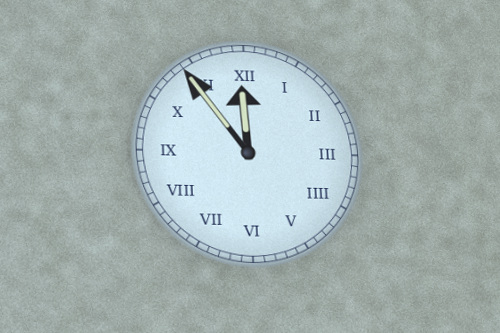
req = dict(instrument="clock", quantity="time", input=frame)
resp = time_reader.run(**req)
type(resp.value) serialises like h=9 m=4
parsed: h=11 m=54
